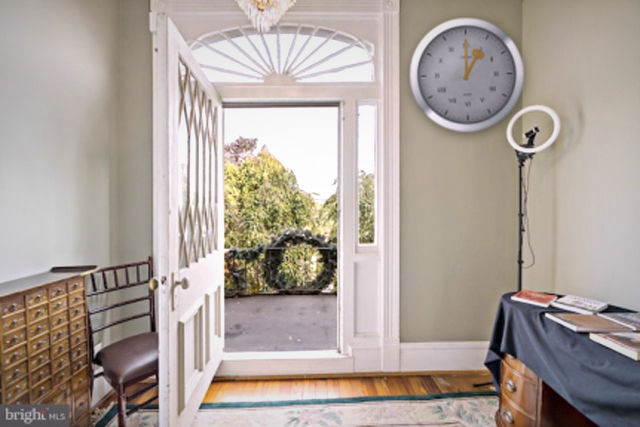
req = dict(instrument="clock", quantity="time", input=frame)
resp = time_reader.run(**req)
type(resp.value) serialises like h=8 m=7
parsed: h=1 m=0
